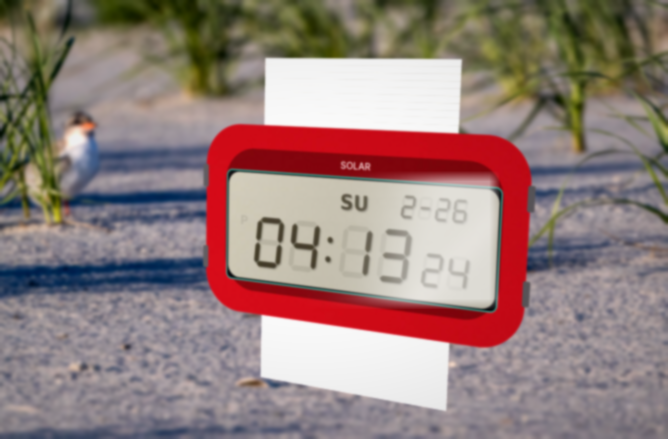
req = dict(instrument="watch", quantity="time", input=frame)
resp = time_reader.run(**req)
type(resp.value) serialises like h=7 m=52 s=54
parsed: h=4 m=13 s=24
